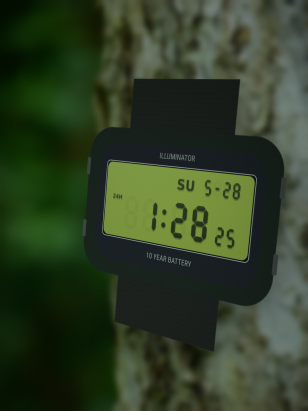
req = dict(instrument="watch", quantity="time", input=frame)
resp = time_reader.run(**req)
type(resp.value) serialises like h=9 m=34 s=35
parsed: h=1 m=28 s=25
